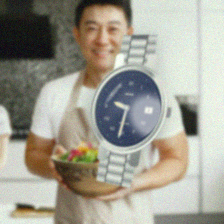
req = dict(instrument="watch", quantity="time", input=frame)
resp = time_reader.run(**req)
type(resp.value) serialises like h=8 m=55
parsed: h=9 m=31
